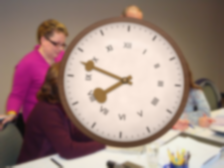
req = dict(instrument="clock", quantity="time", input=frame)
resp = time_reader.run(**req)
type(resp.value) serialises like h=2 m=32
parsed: h=7 m=48
